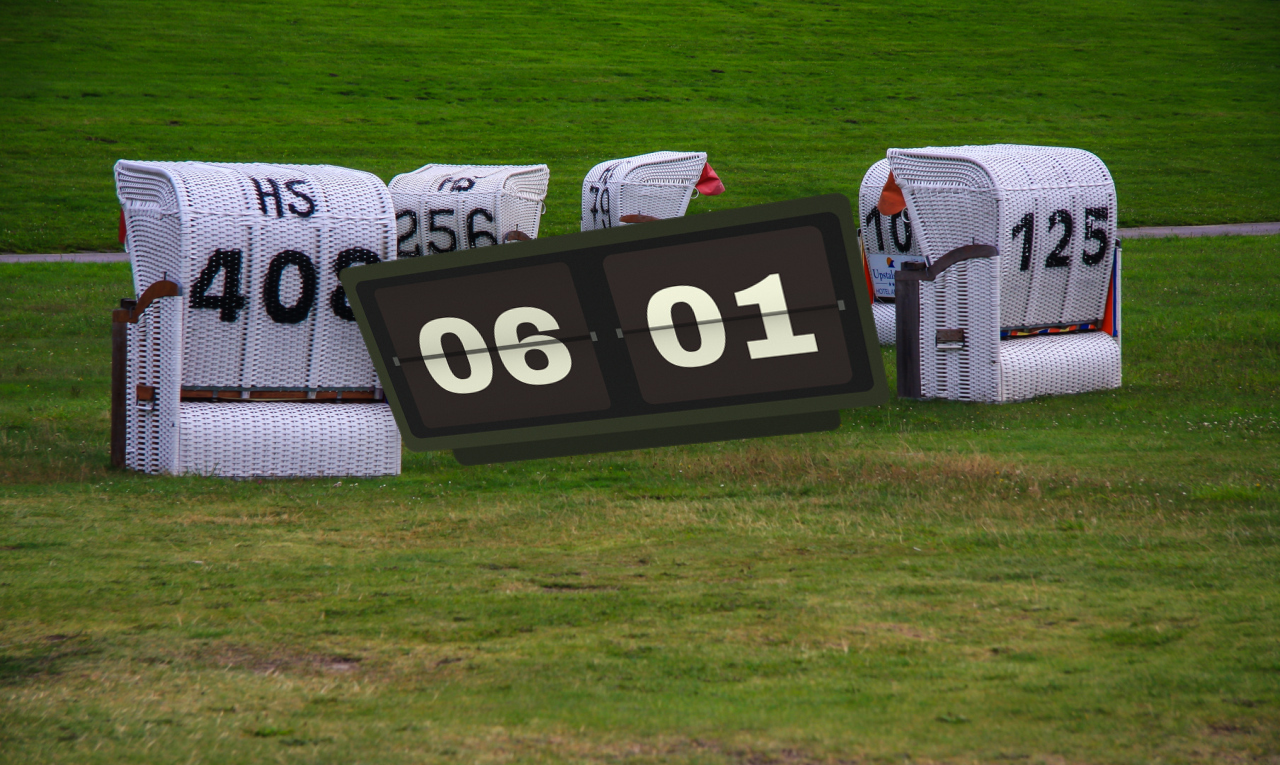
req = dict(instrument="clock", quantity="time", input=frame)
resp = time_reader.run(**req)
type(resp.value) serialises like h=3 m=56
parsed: h=6 m=1
